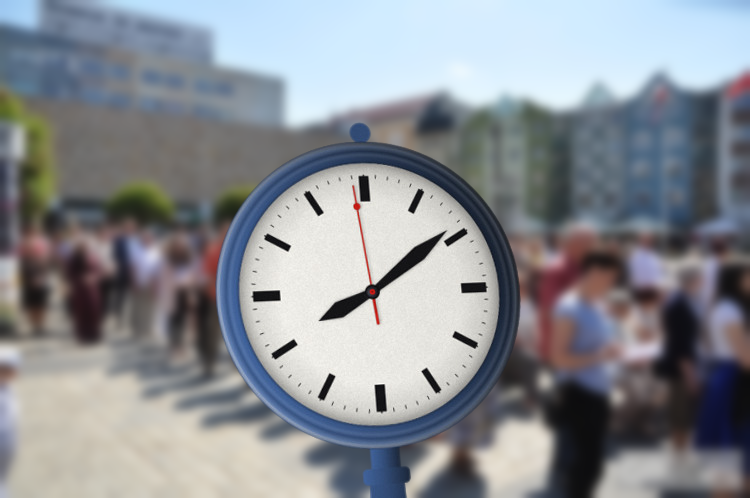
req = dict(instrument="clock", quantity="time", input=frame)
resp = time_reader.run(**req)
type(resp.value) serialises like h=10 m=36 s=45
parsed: h=8 m=8 s=59
